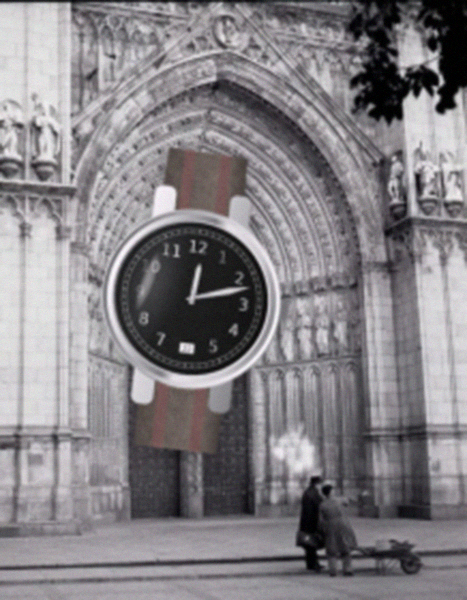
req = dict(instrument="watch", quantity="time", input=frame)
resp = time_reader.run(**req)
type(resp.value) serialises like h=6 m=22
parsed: h=12 m=12
